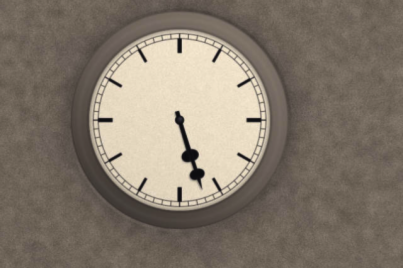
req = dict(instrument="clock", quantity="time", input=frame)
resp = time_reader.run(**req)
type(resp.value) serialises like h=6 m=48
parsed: h=5 m=27
